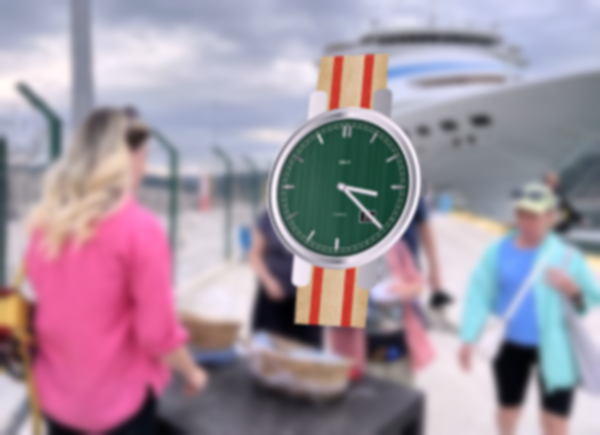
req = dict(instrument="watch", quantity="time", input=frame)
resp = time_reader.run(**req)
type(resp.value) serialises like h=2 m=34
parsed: h=3 m=22
